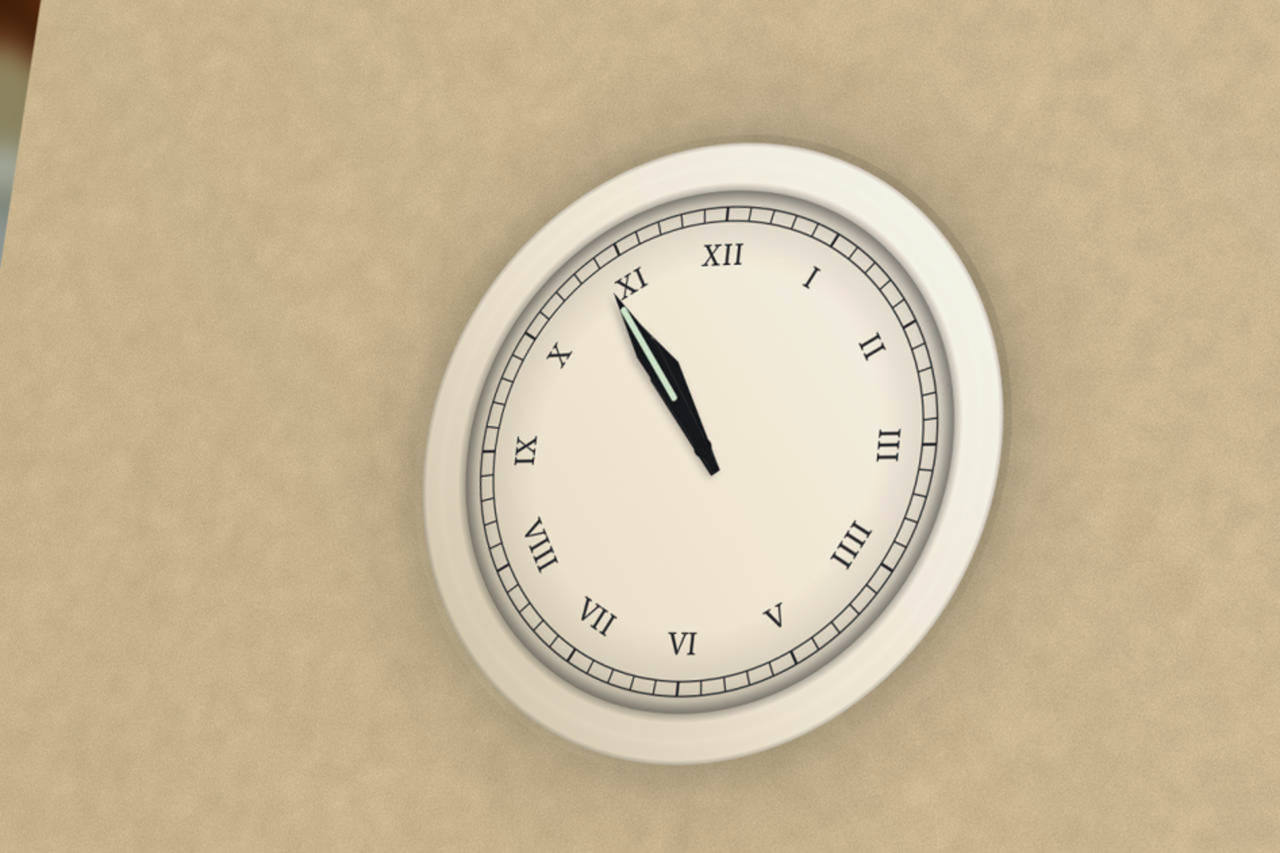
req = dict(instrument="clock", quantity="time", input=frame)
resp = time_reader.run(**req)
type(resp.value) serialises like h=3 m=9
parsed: h=10 m=54
